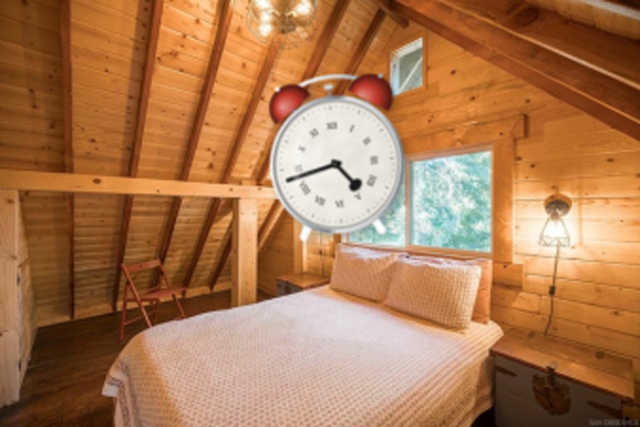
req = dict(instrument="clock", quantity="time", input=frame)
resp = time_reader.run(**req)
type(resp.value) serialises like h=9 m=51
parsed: h=4 m=43
